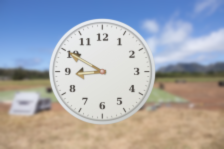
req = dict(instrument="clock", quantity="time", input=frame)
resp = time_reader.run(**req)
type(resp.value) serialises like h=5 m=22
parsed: h=8 m=50
